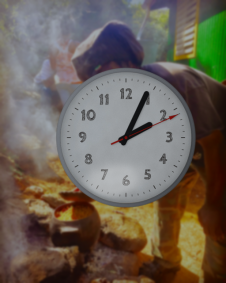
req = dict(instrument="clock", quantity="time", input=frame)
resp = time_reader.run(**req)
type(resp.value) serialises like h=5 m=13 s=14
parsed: h=2 m=4 s=11
